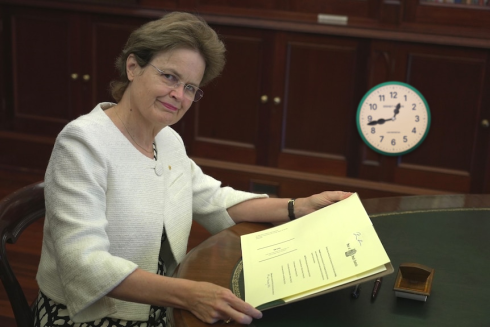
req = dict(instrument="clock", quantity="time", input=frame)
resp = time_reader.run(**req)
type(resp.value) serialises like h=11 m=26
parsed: h=12 m=43
